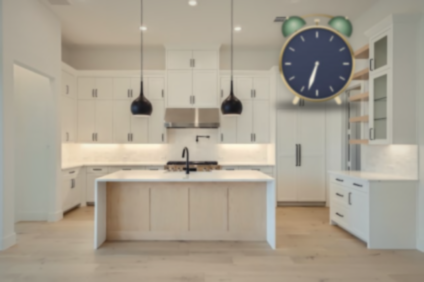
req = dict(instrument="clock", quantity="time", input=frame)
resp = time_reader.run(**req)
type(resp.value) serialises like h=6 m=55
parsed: h=6 m=33
